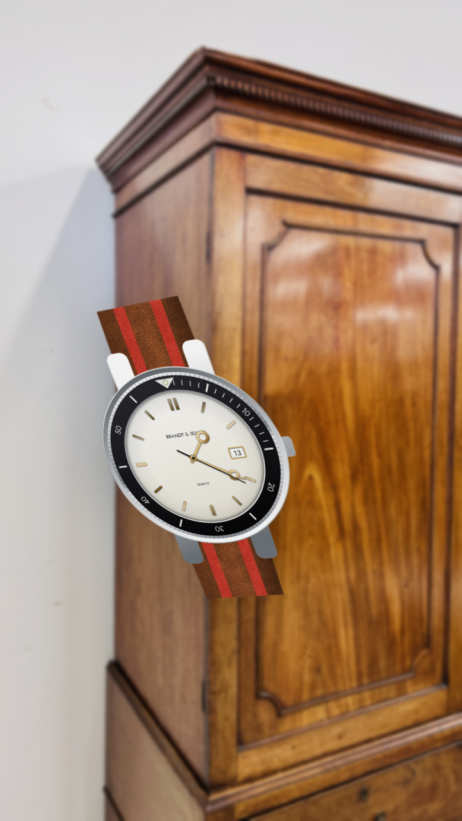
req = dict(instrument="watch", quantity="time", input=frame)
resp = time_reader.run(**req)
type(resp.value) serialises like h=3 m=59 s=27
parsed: h=1 m=20 s=21
